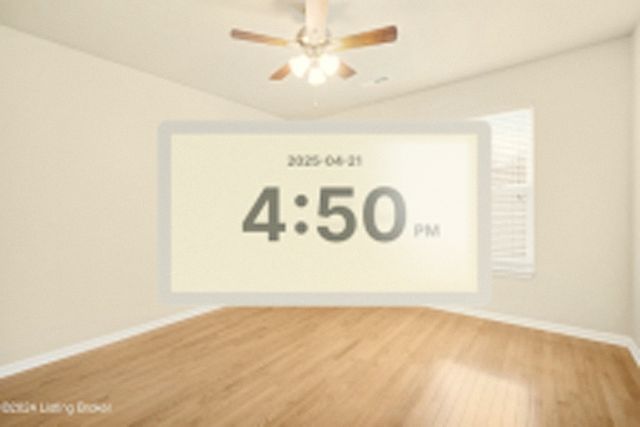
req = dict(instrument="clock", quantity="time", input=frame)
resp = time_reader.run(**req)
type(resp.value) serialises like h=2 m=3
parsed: h=4 m=50
